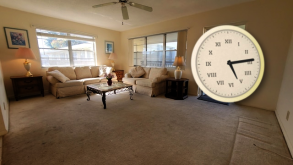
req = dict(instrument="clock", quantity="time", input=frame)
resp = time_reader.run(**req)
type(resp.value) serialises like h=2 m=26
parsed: h=5 m=14
